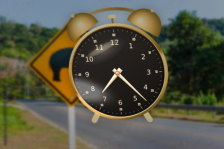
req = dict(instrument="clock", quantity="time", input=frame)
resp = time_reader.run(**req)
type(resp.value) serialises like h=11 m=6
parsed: h=7 m=23
